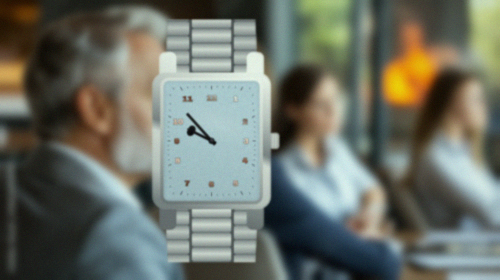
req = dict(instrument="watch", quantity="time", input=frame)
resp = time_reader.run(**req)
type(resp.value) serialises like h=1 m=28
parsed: h=9 m=53
